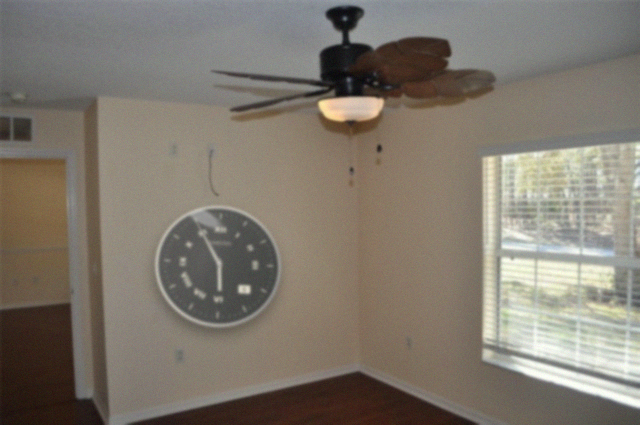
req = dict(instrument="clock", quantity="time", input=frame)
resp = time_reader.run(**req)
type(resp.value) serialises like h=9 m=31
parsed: h=5 m=55
